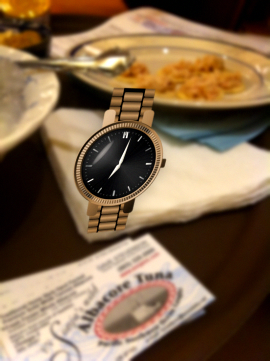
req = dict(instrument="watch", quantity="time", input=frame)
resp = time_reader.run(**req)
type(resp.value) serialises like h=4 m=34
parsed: h=7 m=2
